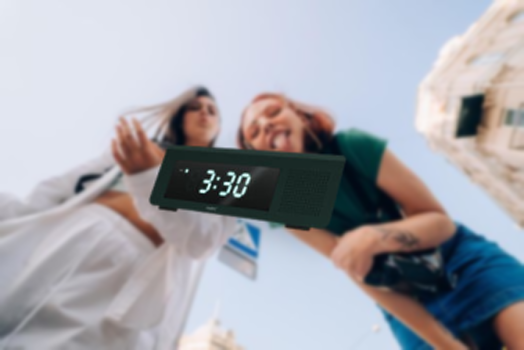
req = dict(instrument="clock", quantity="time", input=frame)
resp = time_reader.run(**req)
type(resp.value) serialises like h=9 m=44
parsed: h=3 m=30
